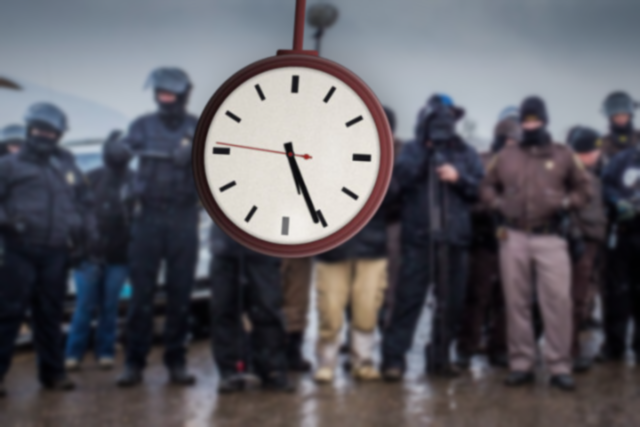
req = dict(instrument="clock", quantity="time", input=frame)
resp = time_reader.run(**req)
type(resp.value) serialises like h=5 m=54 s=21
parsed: h=5 m=25 s=46
